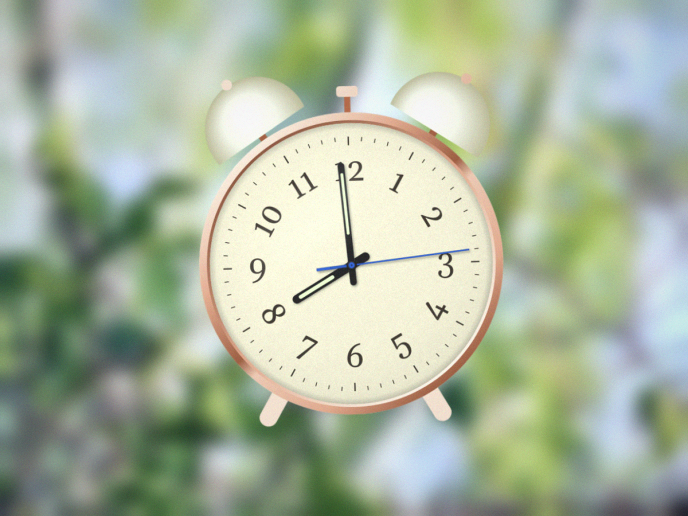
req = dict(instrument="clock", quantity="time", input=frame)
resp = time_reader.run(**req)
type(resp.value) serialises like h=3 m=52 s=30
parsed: h=7 m=59 s=14
